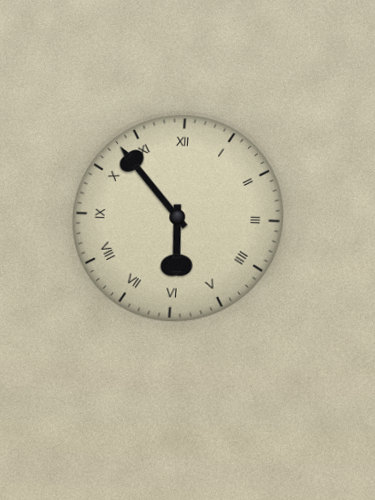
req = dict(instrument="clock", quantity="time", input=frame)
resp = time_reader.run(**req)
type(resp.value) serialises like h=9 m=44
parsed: h=5 m=53
